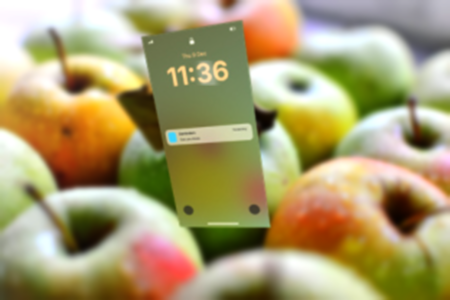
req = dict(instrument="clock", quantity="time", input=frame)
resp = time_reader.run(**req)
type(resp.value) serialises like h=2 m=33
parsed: h=11 m=36
